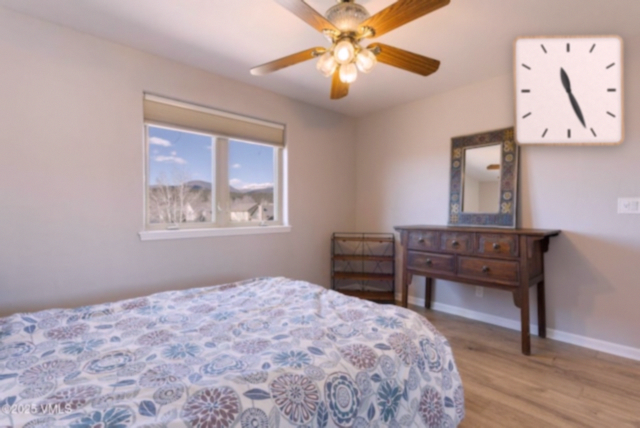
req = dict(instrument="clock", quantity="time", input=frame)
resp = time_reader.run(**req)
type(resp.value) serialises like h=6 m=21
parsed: h=11 m=26
